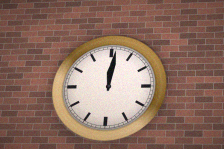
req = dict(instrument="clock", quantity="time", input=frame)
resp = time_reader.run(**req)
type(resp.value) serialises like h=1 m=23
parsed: h=12 m=1
